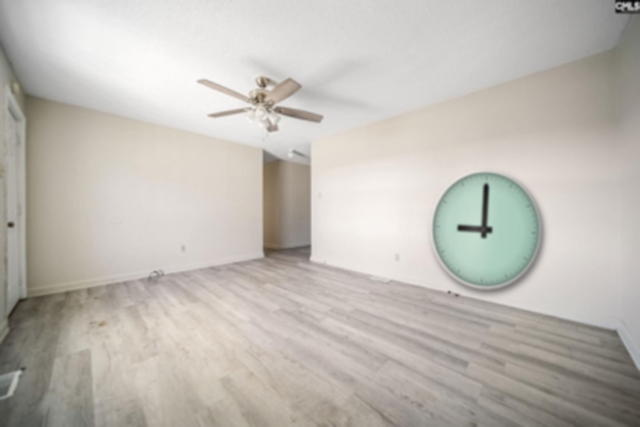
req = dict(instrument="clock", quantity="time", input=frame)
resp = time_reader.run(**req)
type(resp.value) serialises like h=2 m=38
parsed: h=9 m=0
